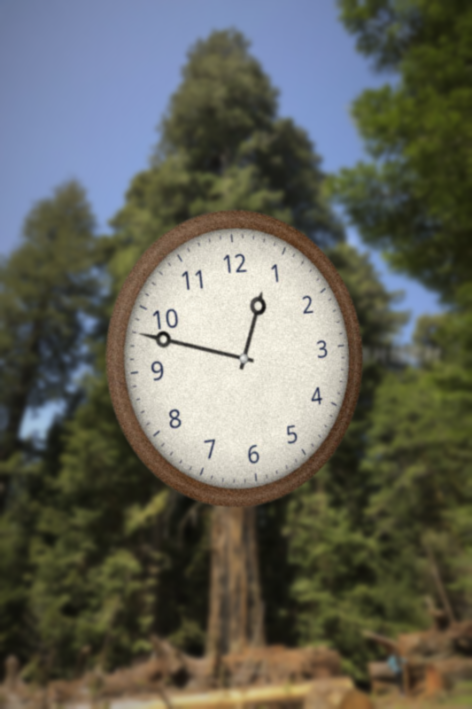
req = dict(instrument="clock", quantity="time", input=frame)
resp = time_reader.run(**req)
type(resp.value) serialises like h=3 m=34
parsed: h=12 m=48
